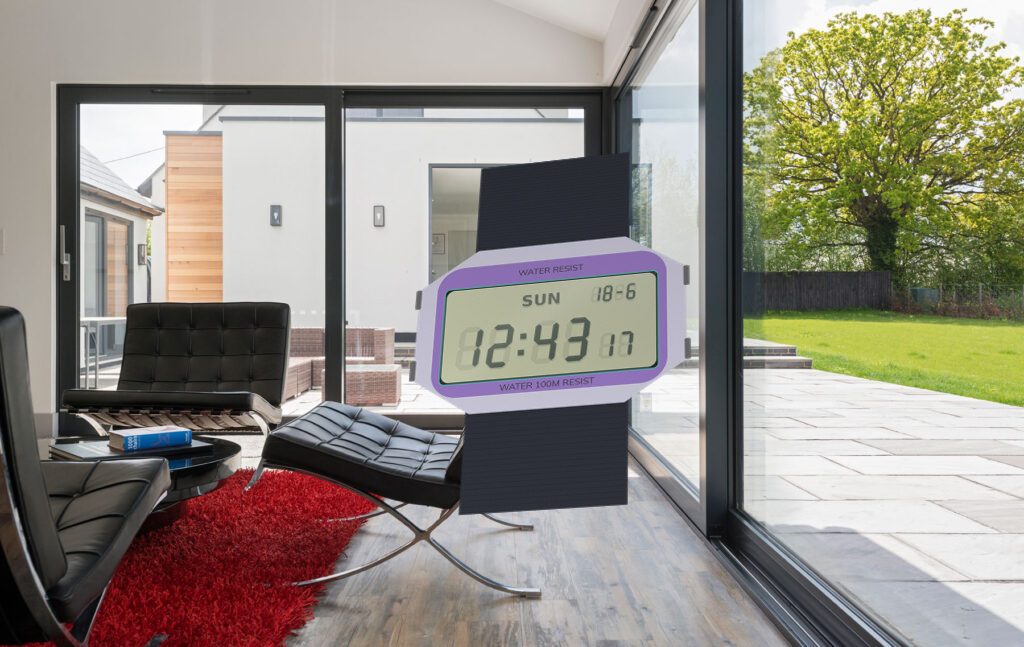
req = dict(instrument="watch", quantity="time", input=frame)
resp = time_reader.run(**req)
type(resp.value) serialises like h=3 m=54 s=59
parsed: h=12 m=43 s=17
